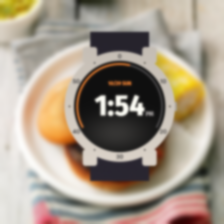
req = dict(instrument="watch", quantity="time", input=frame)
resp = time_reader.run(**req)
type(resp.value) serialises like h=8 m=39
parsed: h=1 m=54
